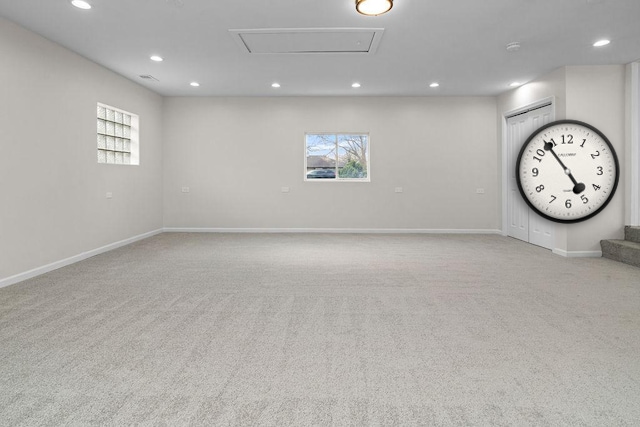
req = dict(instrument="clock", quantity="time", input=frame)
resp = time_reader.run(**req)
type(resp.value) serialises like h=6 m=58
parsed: h=4 m=54
